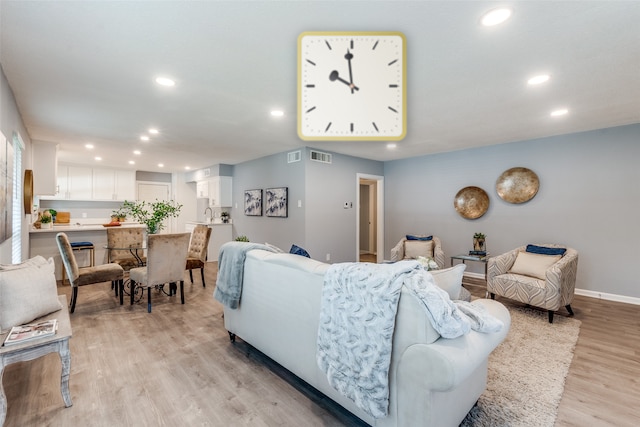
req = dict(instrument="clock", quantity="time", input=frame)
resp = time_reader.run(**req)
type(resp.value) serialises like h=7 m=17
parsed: h=9 m=59
